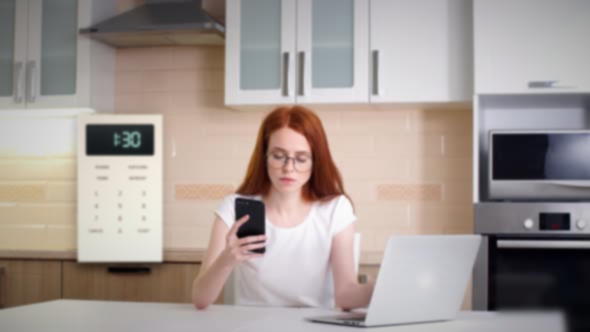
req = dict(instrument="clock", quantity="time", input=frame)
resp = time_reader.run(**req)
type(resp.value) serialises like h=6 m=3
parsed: h=1 m=30
